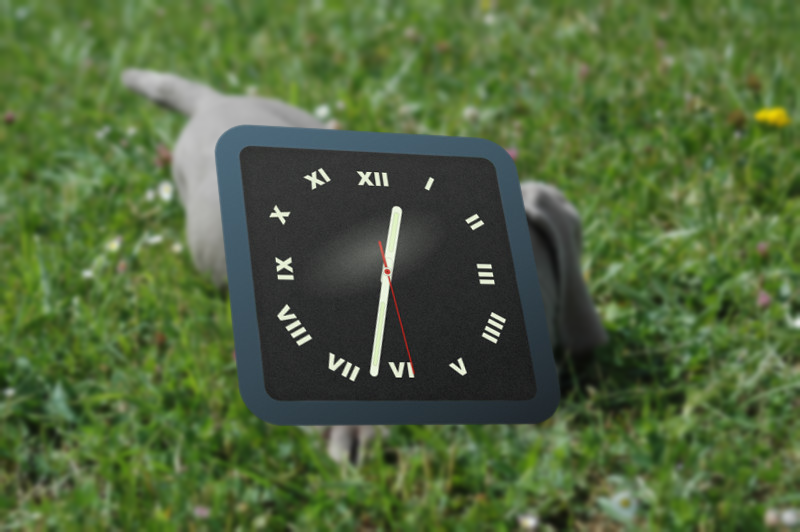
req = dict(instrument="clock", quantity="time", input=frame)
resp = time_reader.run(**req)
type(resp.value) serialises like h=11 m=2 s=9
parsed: h=12 m=32 s=29
